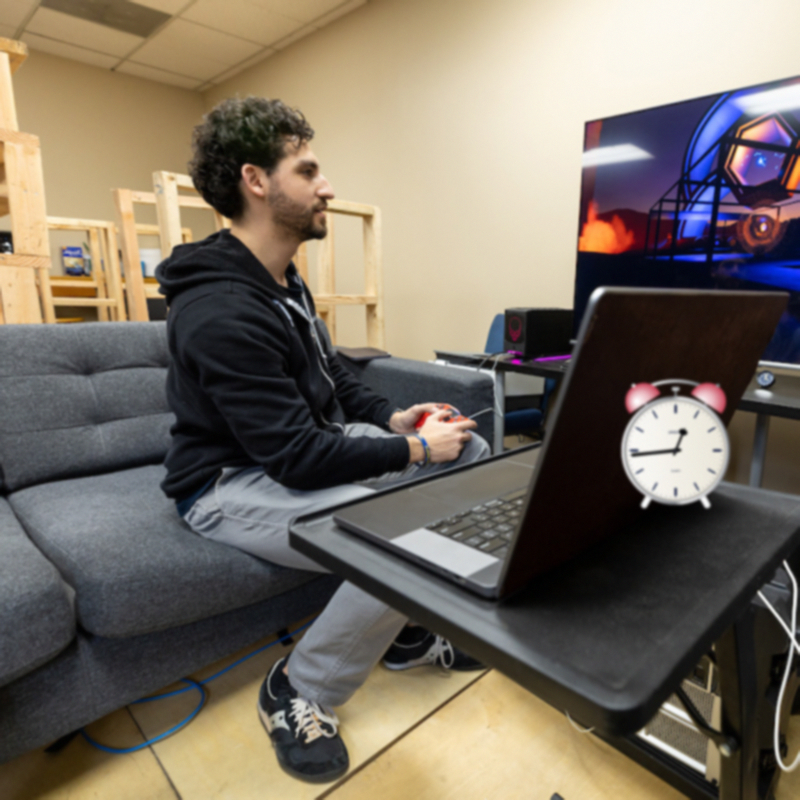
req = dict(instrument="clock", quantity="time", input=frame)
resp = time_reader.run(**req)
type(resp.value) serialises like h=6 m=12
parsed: h=12 m=44
